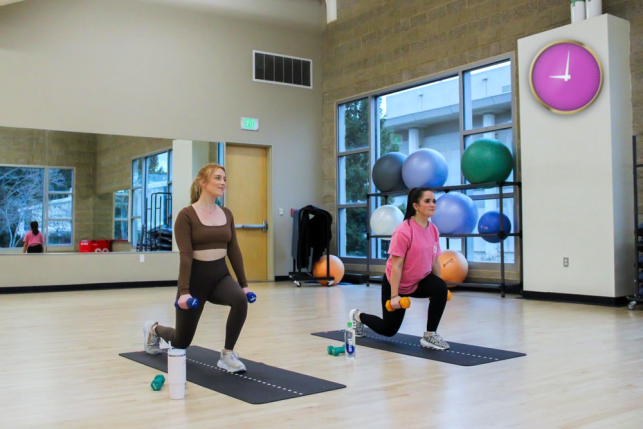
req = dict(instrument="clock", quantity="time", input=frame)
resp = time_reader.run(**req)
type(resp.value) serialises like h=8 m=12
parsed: h=9 m=1
